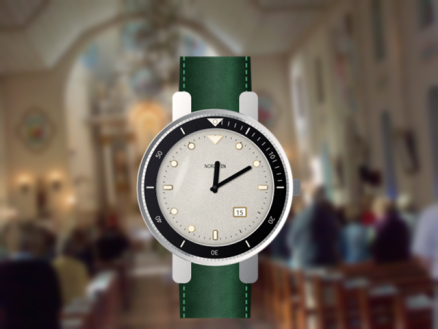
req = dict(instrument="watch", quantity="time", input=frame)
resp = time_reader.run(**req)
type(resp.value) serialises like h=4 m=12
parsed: h=12 m=10
